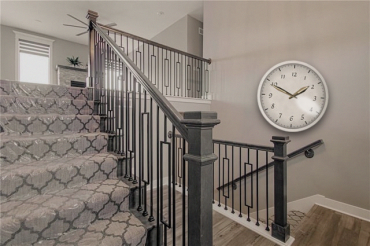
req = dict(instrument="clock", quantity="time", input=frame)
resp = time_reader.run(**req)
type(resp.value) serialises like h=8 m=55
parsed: h=1 m=49
